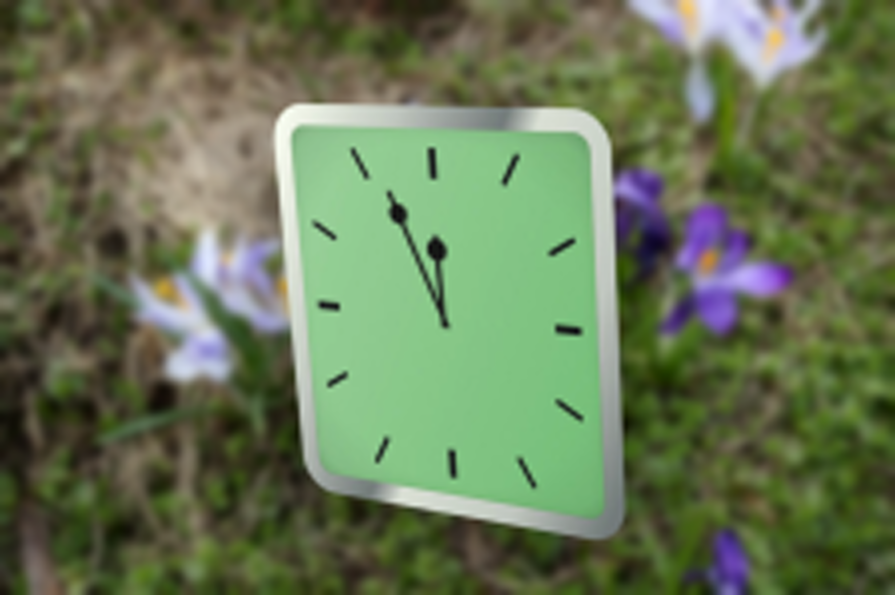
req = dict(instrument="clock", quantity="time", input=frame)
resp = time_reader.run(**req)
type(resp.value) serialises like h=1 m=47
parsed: h=11 m=56
